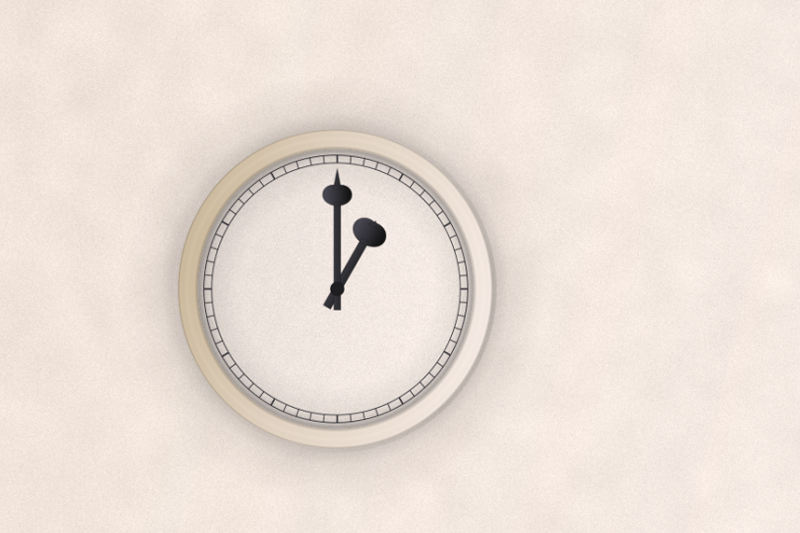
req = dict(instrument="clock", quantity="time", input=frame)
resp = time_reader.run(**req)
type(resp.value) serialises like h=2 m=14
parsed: h=1 m=0
